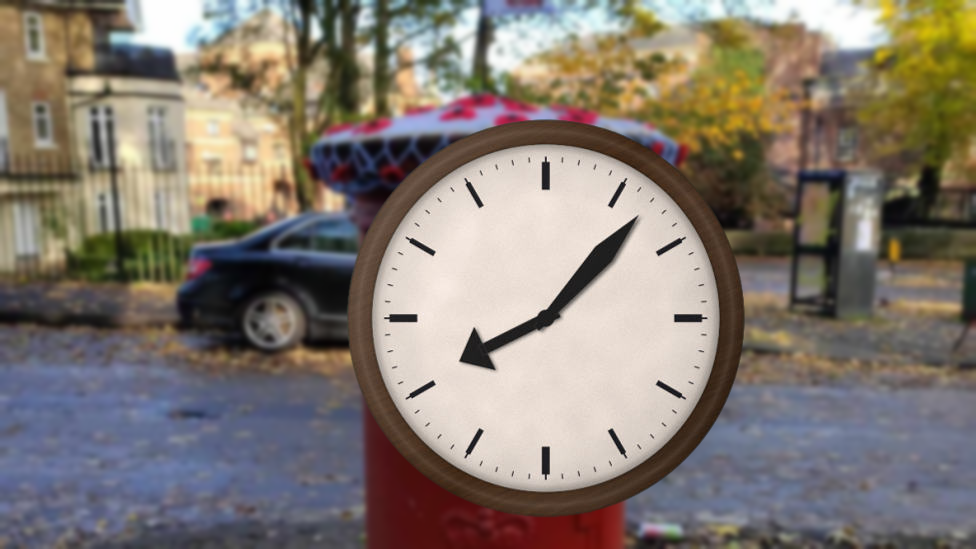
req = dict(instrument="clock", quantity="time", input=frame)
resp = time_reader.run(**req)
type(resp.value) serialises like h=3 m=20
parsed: h=8 m=7
